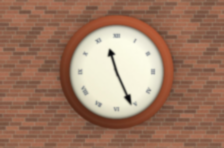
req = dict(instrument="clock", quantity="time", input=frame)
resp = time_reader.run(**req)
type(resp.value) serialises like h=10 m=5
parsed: h=11 m=26
